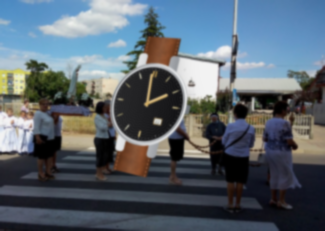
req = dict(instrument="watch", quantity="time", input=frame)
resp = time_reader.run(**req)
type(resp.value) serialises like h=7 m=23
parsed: h=1 m=59
